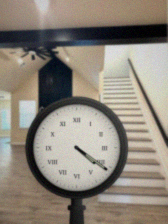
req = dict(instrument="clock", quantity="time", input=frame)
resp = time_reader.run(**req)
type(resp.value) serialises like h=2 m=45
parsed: h=4 m=21
